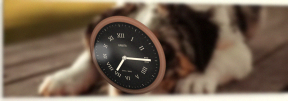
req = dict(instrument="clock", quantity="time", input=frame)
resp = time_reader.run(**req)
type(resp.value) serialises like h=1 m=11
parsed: h=7 m=15
